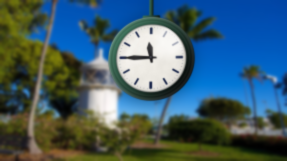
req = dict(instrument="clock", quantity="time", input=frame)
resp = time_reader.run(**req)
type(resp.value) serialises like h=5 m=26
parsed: h=11 m=45
